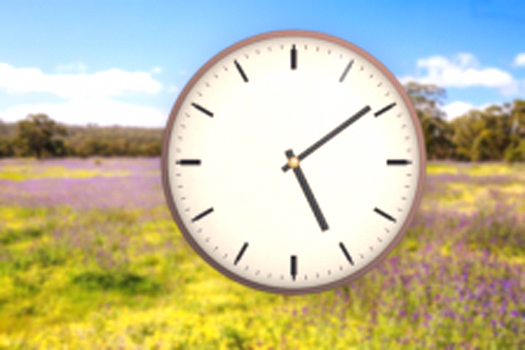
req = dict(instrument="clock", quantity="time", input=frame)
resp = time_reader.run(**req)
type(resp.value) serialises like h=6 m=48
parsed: h=5 m=9
